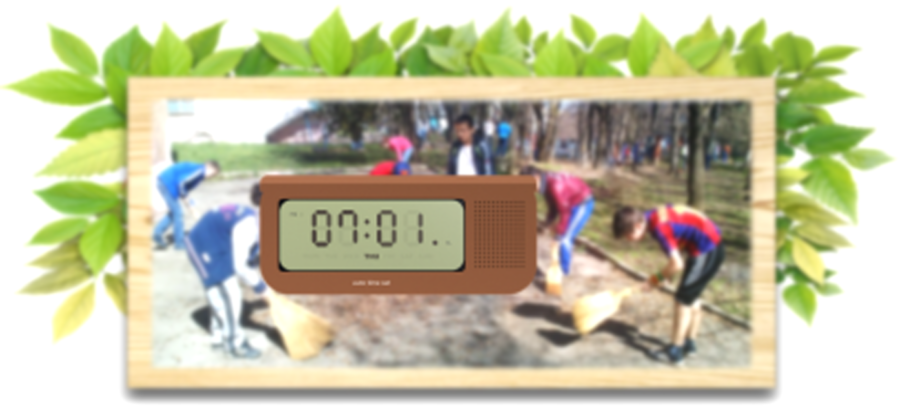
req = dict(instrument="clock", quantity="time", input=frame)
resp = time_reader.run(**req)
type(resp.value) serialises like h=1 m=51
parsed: h=7 m=1
